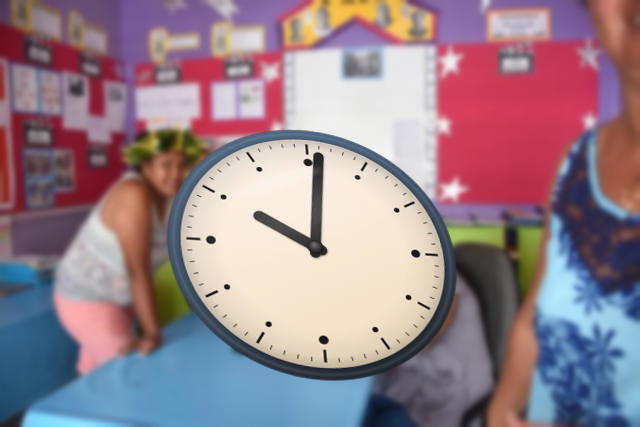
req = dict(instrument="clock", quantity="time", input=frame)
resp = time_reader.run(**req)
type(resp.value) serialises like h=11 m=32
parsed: h=10 m=1
